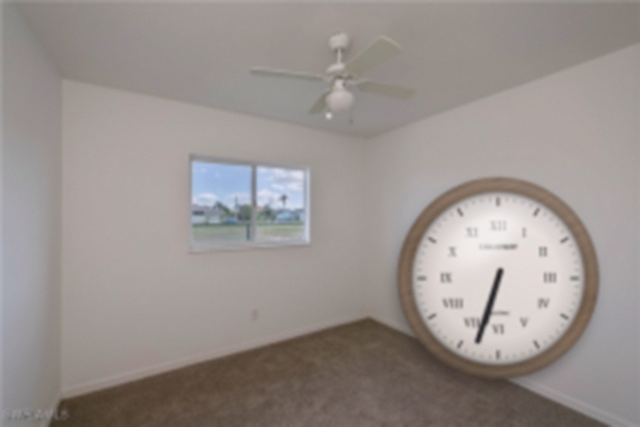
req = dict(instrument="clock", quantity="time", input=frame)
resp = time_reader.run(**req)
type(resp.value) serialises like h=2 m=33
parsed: h=6 m=33
